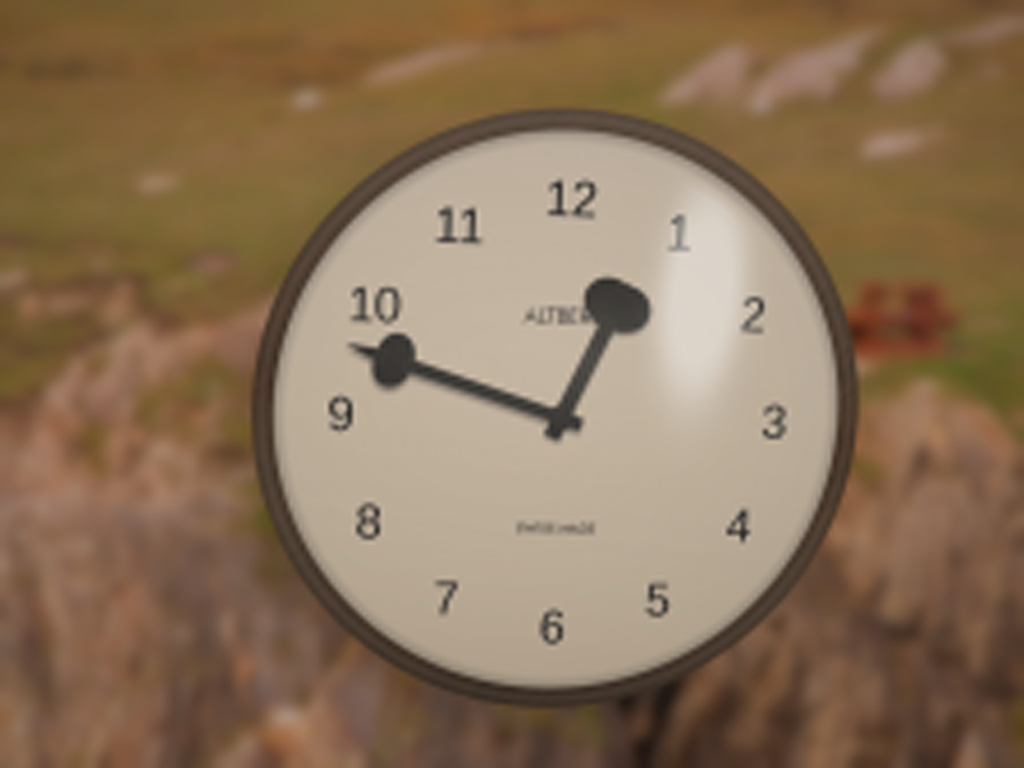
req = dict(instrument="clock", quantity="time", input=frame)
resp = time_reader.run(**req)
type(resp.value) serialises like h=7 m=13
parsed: h=12 m=48
